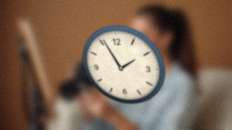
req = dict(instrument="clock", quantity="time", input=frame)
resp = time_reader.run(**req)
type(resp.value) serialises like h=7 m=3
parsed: h=1 m=56
